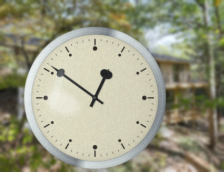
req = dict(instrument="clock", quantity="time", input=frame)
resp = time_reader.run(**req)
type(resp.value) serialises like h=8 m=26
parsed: h=12 m=51
